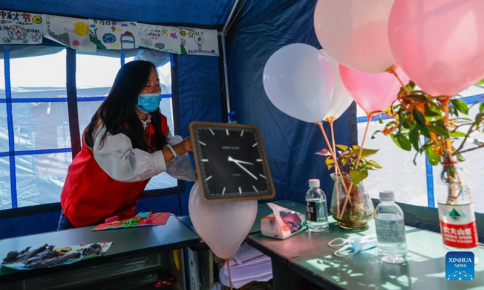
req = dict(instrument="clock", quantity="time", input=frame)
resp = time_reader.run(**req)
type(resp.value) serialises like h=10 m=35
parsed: h=3 m=22
